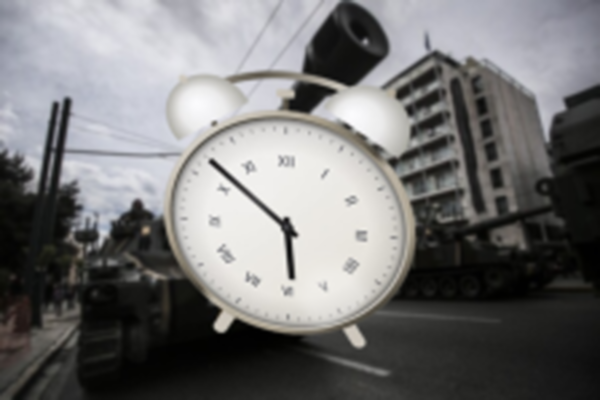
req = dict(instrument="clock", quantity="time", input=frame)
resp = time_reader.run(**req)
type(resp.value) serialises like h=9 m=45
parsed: h=5 m=52
